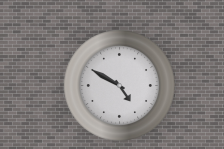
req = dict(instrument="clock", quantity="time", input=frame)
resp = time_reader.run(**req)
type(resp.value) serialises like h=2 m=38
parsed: h=4 m=50
